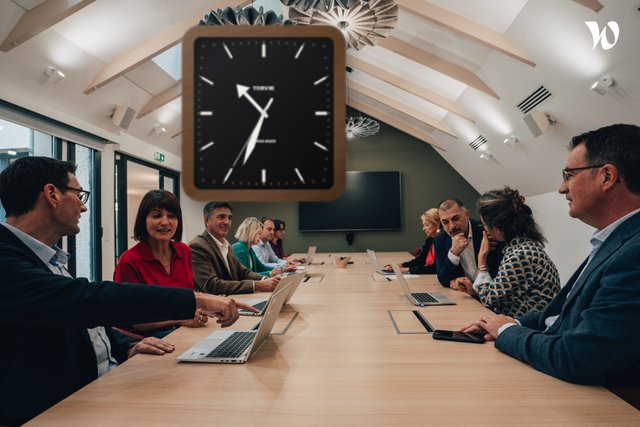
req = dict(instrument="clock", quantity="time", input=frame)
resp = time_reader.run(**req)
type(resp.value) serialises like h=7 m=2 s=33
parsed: h=10 m=33 s=35
